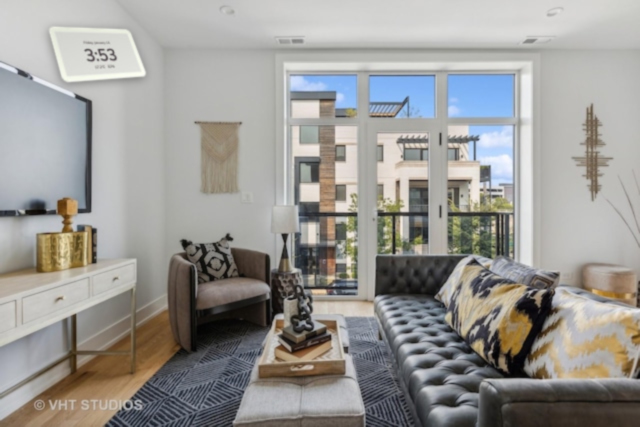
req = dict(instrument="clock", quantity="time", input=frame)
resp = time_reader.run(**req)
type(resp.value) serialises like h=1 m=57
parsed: h=3 m=53
